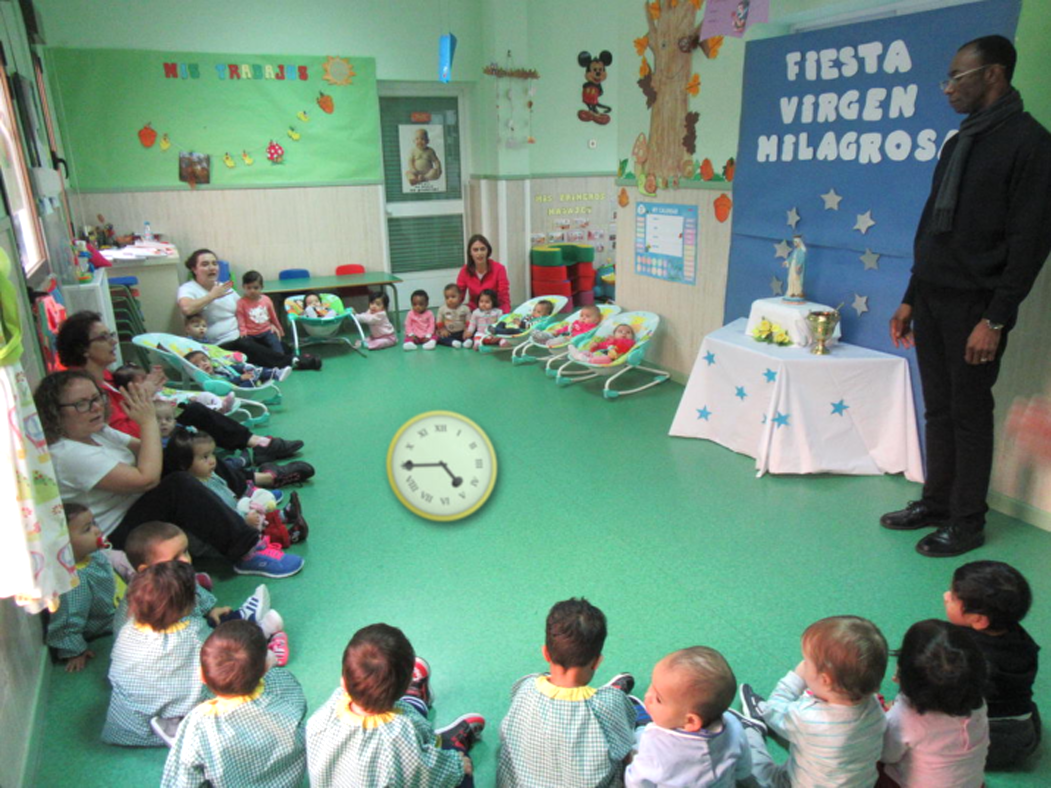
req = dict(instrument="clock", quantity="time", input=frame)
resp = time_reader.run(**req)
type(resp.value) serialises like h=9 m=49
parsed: h=4 m=45
